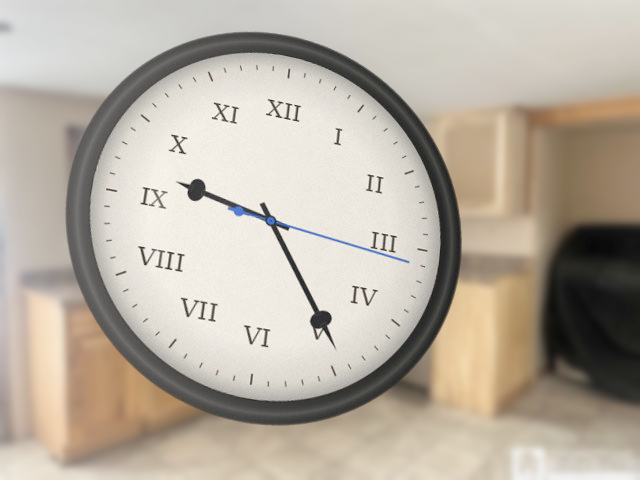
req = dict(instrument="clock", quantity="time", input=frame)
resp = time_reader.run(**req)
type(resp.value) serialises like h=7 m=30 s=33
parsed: h=9 m=24 s=16
